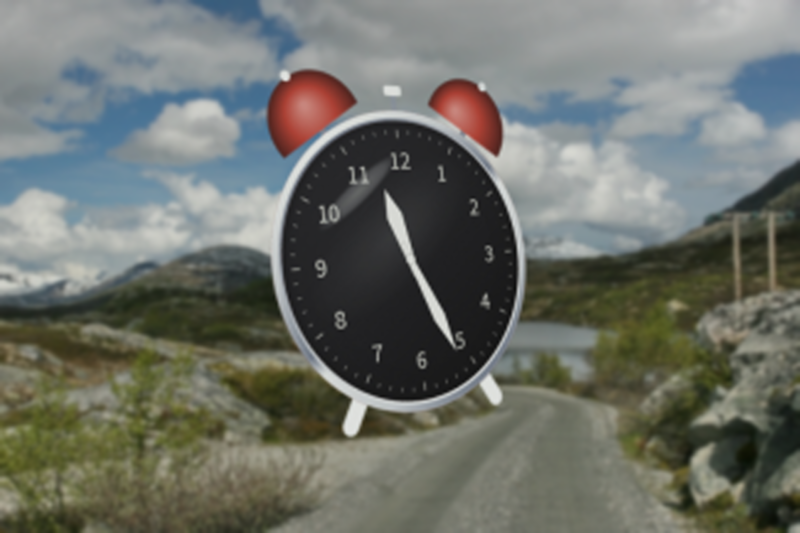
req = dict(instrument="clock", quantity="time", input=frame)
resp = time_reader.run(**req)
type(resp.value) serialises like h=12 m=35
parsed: h=11 m=26
